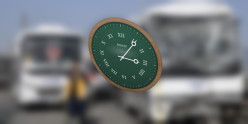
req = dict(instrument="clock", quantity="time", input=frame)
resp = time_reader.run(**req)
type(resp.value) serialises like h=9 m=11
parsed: h=3 m=6
